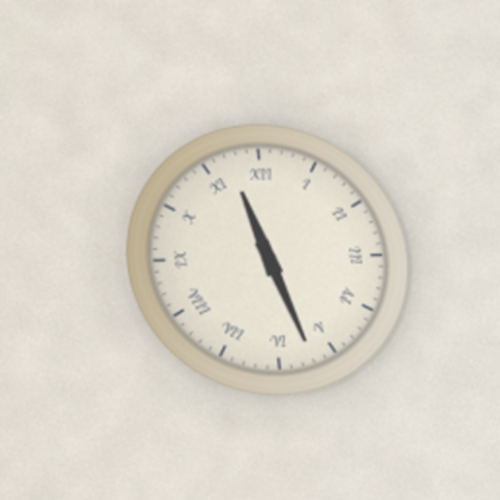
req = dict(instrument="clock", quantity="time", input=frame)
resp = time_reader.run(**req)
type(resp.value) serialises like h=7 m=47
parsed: h=11 m=27
